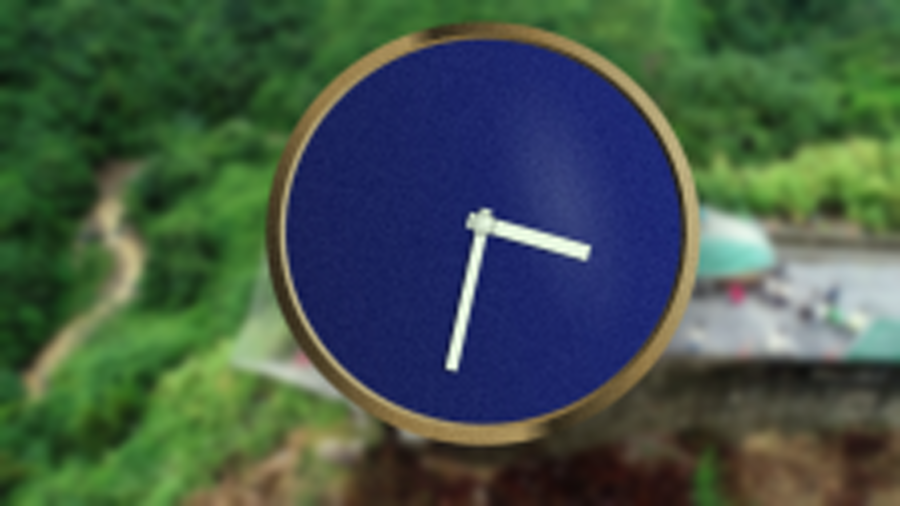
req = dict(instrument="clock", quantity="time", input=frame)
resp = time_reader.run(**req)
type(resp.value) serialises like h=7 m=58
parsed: h=3 m=32
